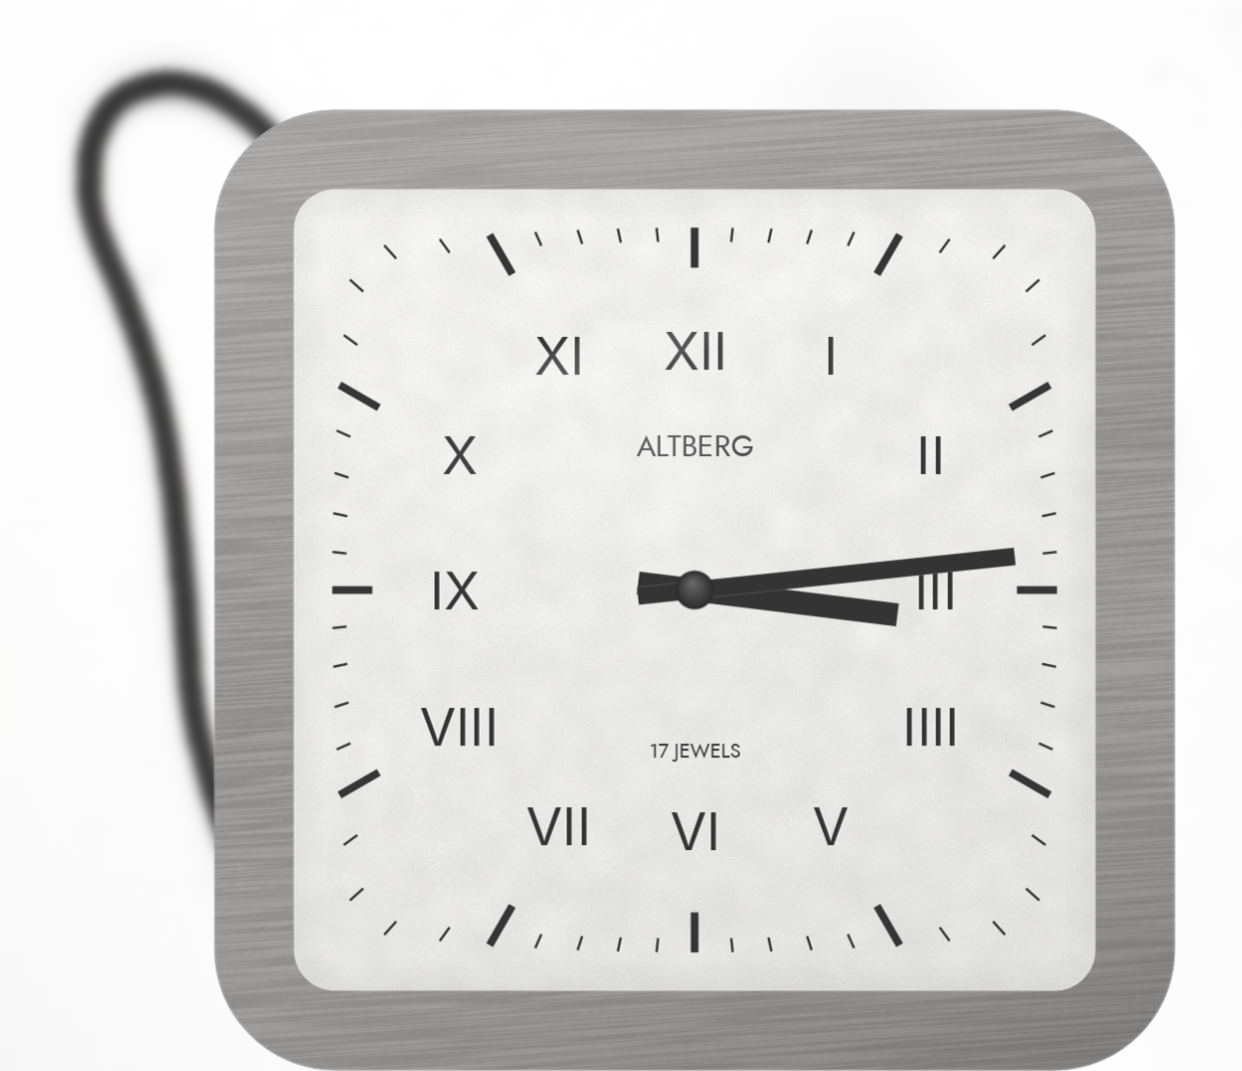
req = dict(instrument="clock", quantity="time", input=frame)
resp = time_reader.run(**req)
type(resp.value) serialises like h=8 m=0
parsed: h=3 m=14
